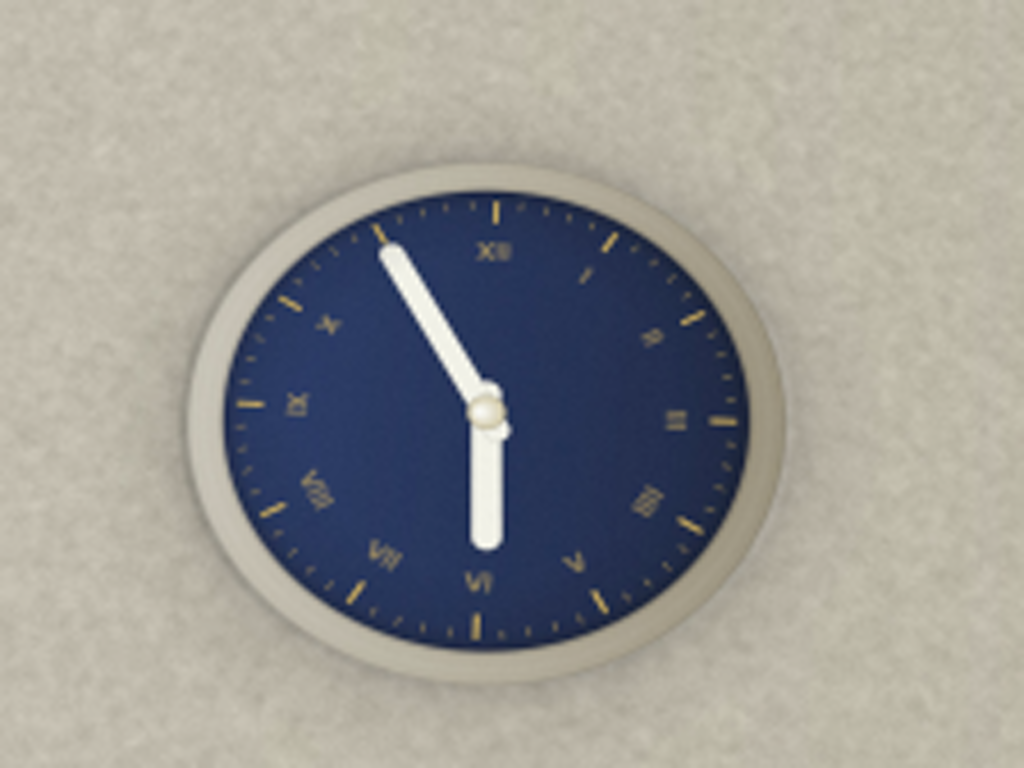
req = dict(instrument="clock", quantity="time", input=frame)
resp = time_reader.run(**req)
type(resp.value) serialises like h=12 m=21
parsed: h=5 m=55
